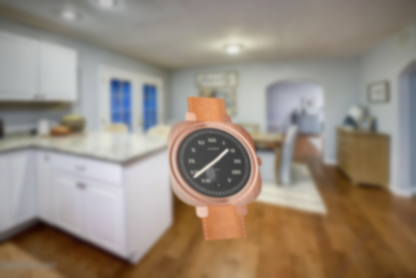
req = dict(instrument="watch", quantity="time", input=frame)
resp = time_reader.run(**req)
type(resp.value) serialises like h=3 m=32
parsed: h=1 m=39
